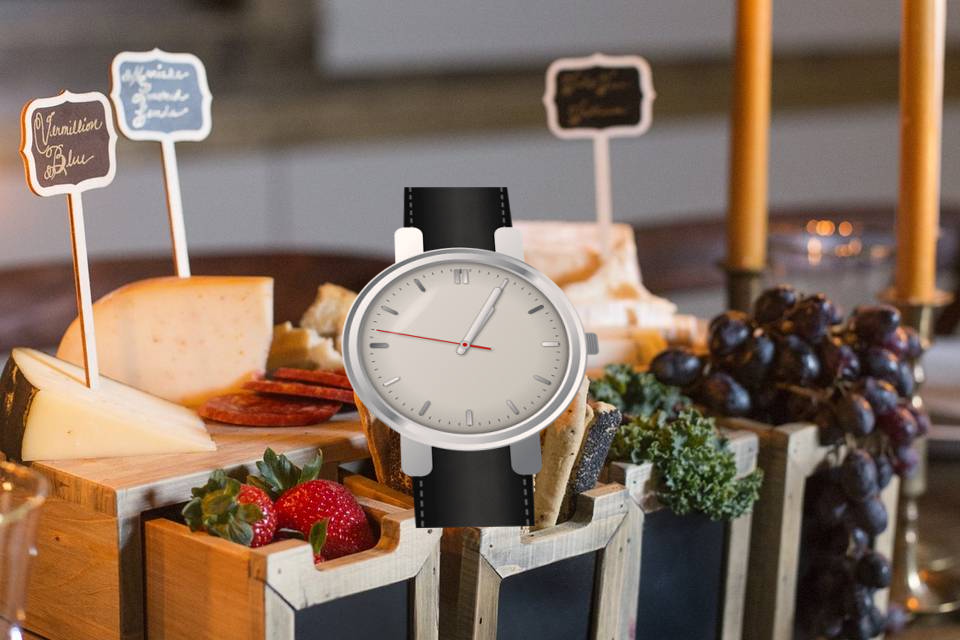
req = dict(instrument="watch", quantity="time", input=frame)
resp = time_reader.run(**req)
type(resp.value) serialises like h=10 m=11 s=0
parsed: h=1 m=4 s=47
